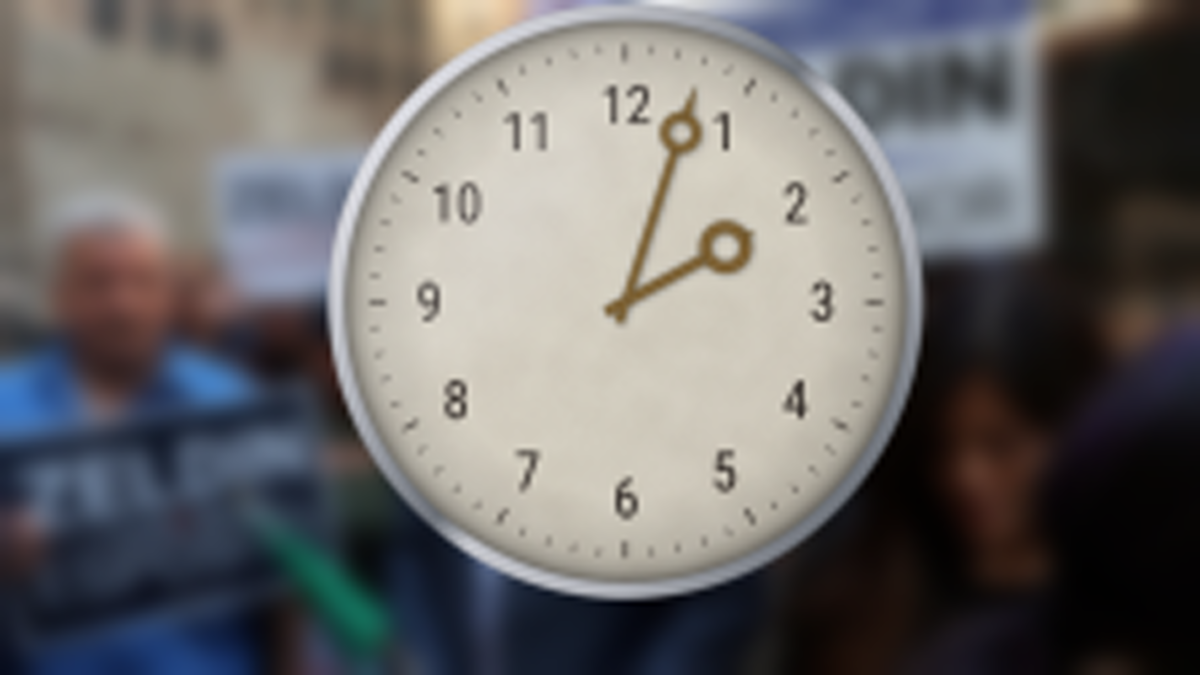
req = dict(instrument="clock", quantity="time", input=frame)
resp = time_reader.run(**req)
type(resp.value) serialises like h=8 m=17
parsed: h=2 m=3
